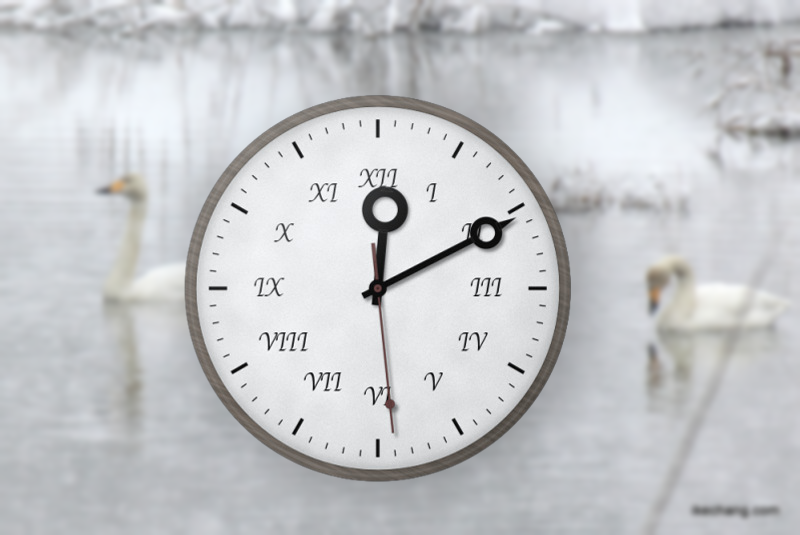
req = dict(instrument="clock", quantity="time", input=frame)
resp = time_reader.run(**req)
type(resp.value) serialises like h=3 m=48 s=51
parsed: h=12 m=10 s=29
